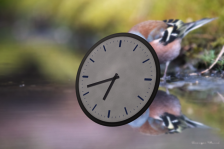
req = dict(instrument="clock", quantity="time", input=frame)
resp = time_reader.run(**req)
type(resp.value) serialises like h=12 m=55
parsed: h=6 m=42
